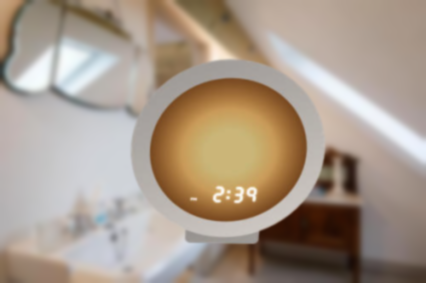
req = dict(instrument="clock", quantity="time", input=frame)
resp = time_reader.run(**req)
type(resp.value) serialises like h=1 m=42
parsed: h=2 m=39
